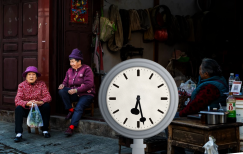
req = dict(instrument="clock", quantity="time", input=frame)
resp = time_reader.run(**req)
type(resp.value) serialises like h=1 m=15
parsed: h=6 m=28
